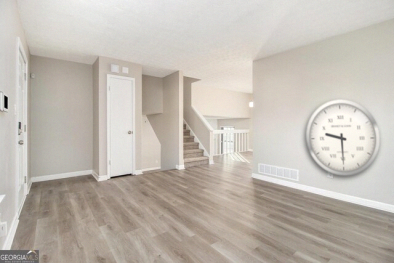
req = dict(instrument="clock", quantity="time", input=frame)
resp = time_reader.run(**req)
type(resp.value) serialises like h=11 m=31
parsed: h=9 m=30
